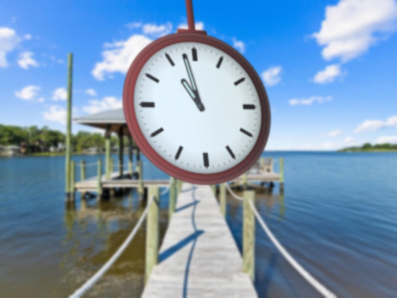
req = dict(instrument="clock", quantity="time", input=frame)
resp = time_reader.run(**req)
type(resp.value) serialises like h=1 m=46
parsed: h=10 m=58
